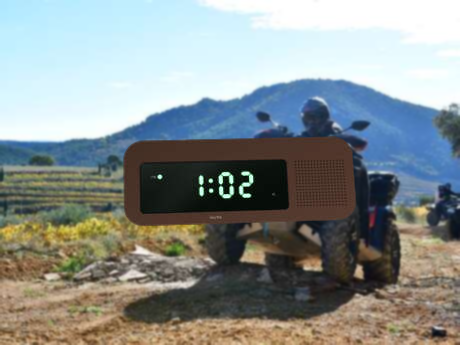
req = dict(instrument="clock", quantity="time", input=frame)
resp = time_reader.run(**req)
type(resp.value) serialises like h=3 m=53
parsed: h=1 m=2
